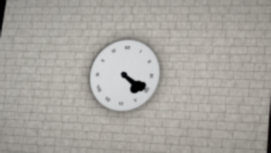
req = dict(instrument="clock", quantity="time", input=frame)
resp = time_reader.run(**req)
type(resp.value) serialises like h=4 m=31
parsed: h=4 m=20
